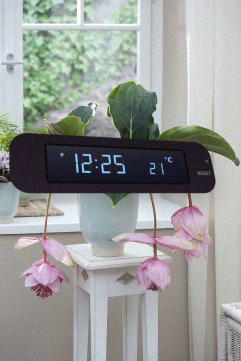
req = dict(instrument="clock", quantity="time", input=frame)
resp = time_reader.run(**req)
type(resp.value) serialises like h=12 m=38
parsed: h=12 m=25
